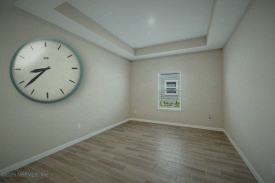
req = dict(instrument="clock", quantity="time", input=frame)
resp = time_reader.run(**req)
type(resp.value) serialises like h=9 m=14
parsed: h=8 m=38
